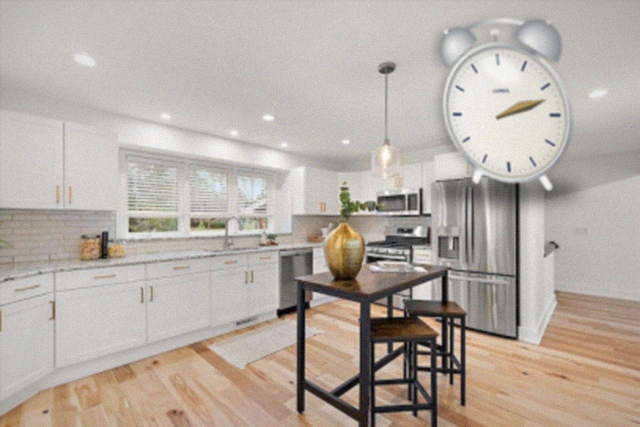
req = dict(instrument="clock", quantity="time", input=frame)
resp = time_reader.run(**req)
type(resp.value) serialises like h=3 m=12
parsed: h=2 m=12
